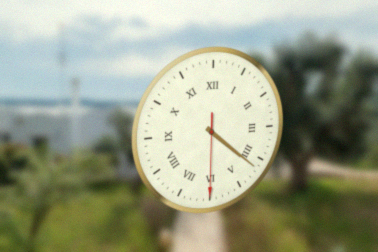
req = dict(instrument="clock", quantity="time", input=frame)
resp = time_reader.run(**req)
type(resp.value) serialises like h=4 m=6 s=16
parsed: h=4 m=21 s=30
